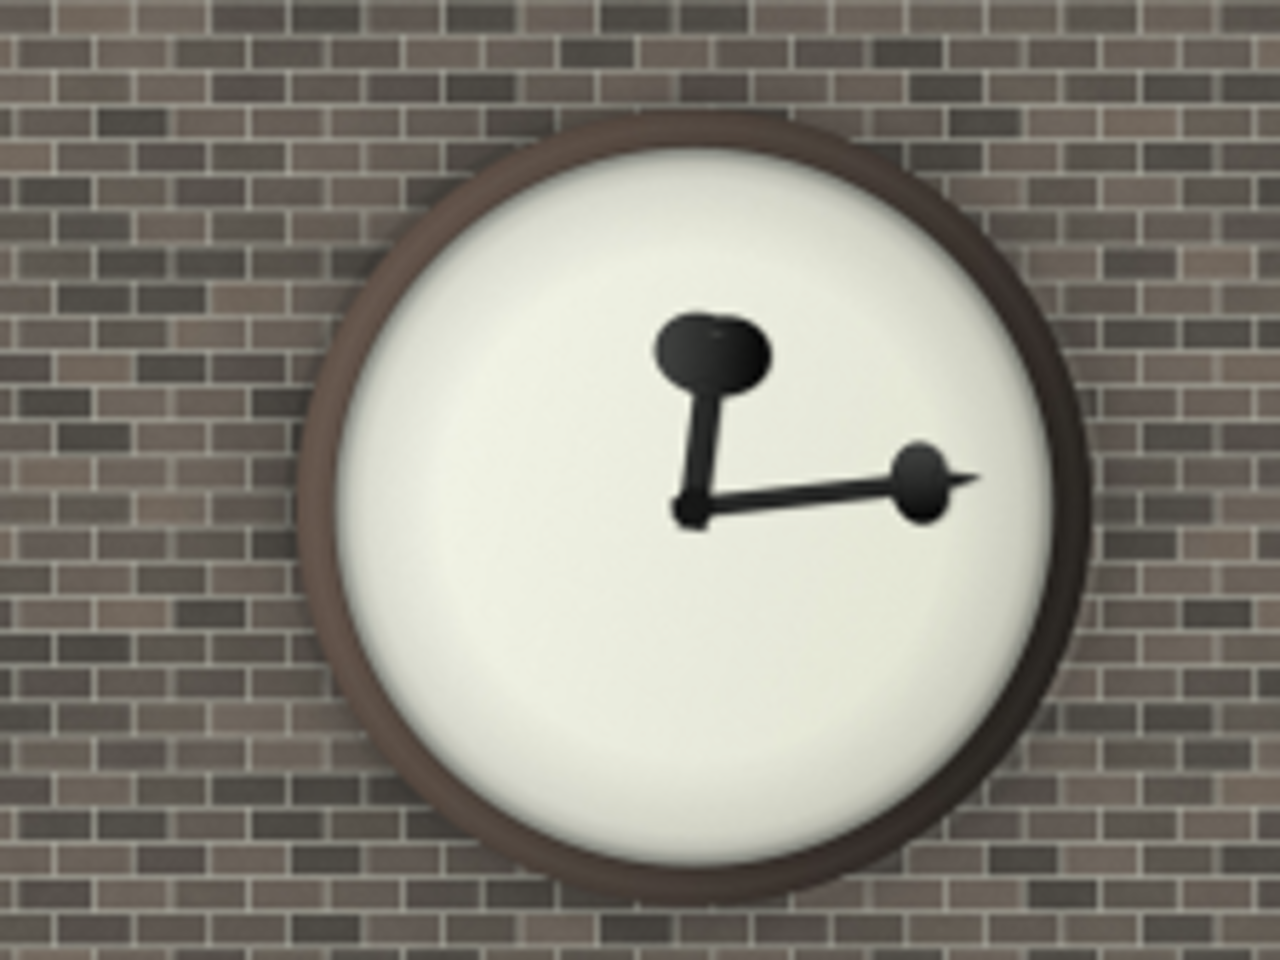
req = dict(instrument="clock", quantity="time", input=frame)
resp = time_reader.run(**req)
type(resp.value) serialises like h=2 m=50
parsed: h=12 m=14
